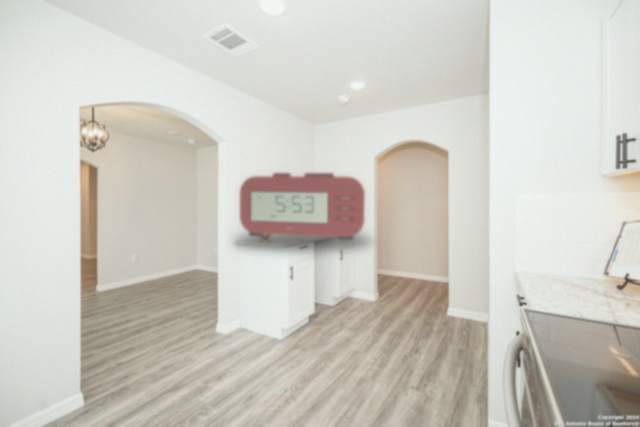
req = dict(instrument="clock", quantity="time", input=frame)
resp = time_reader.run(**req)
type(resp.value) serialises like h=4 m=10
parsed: h=5 m=53
